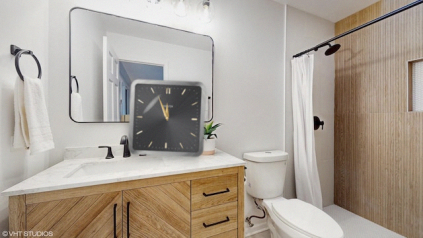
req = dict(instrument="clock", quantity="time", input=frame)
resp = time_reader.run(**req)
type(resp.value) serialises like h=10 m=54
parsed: h=11 m=56
